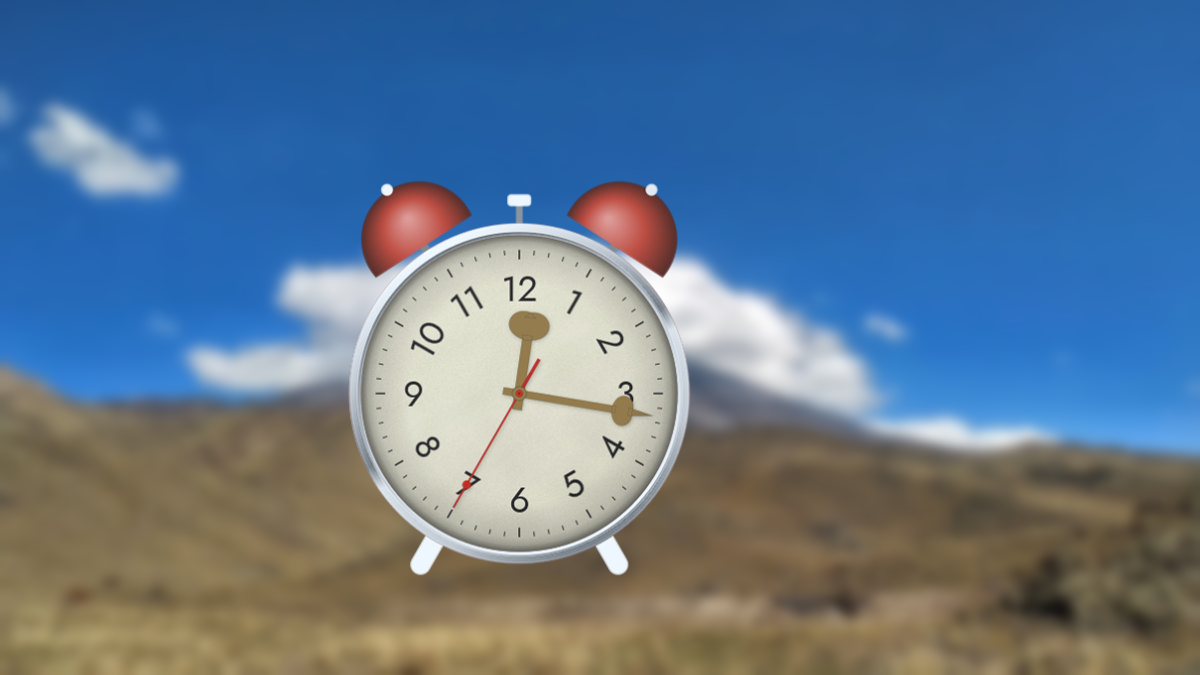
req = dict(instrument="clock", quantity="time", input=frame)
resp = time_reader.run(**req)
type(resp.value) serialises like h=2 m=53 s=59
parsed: h=12 m=16 s=35
